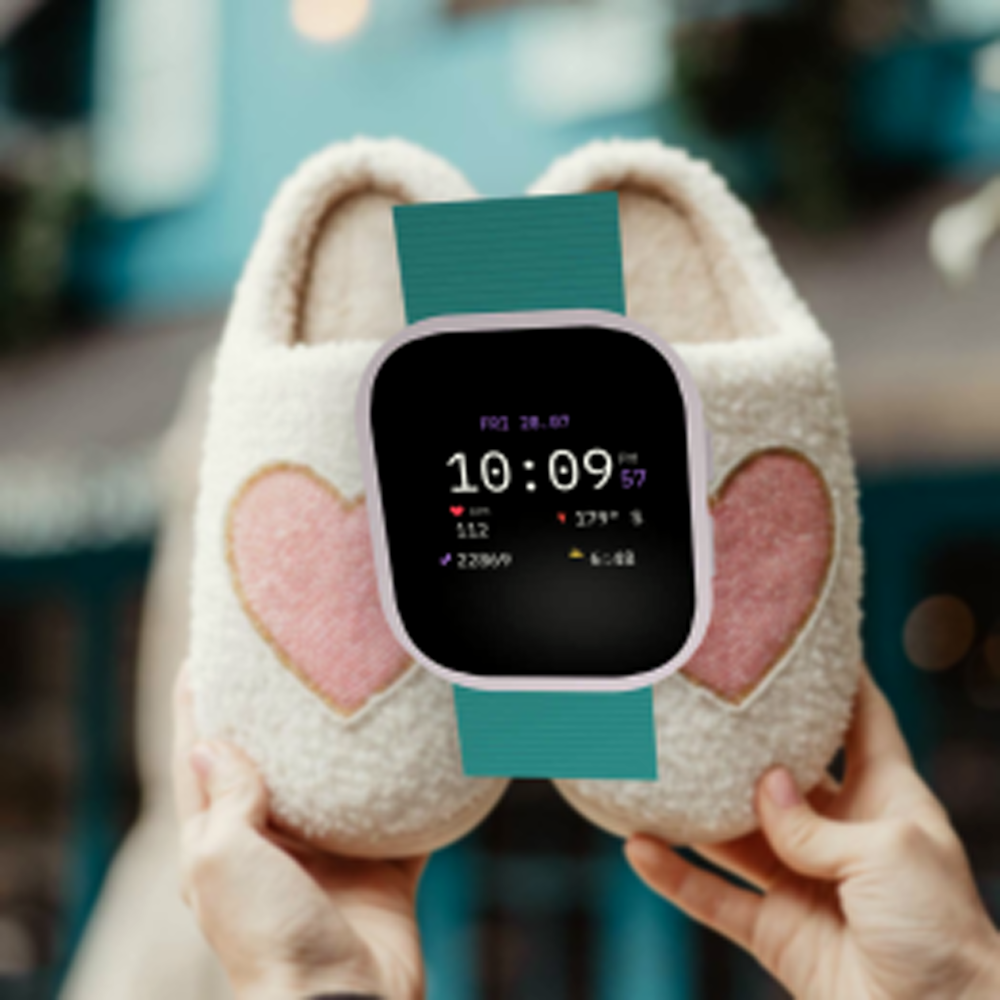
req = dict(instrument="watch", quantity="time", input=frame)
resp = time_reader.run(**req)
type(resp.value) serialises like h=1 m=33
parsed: h=10 m=9
